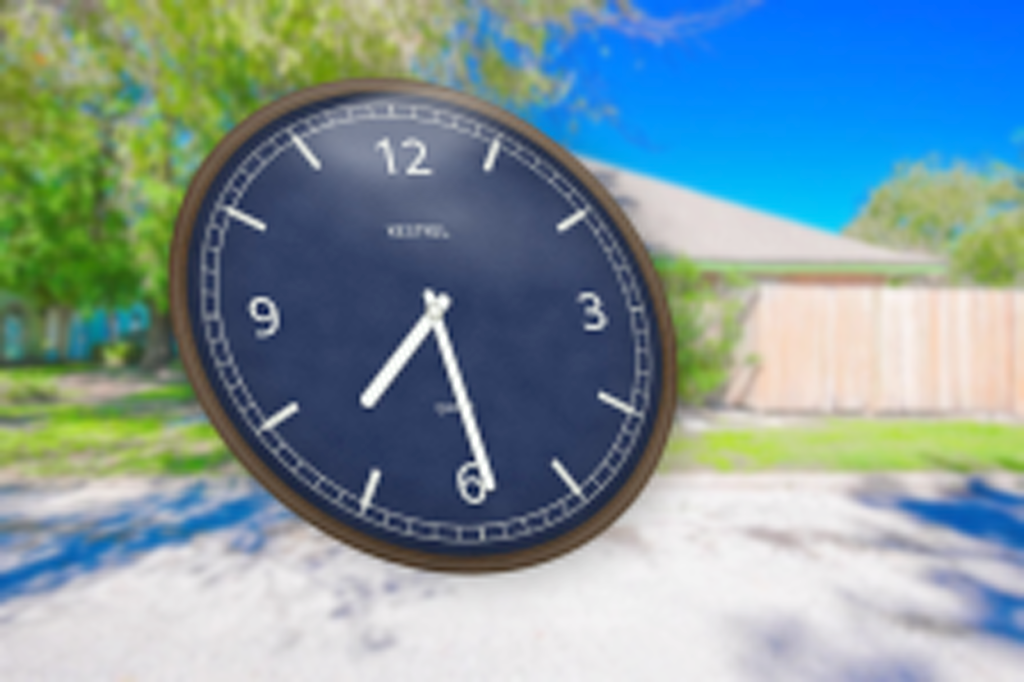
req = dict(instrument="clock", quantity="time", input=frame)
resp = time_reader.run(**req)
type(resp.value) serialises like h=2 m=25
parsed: h=7 m=29
